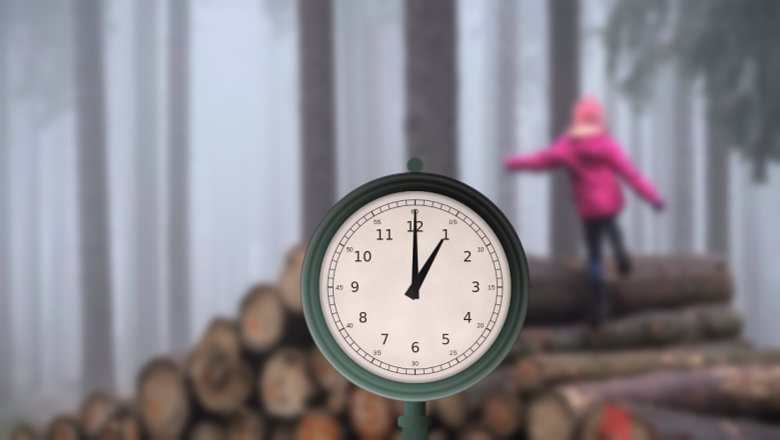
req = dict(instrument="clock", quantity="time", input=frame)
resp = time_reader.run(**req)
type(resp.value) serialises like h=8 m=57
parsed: h=1 m=0
